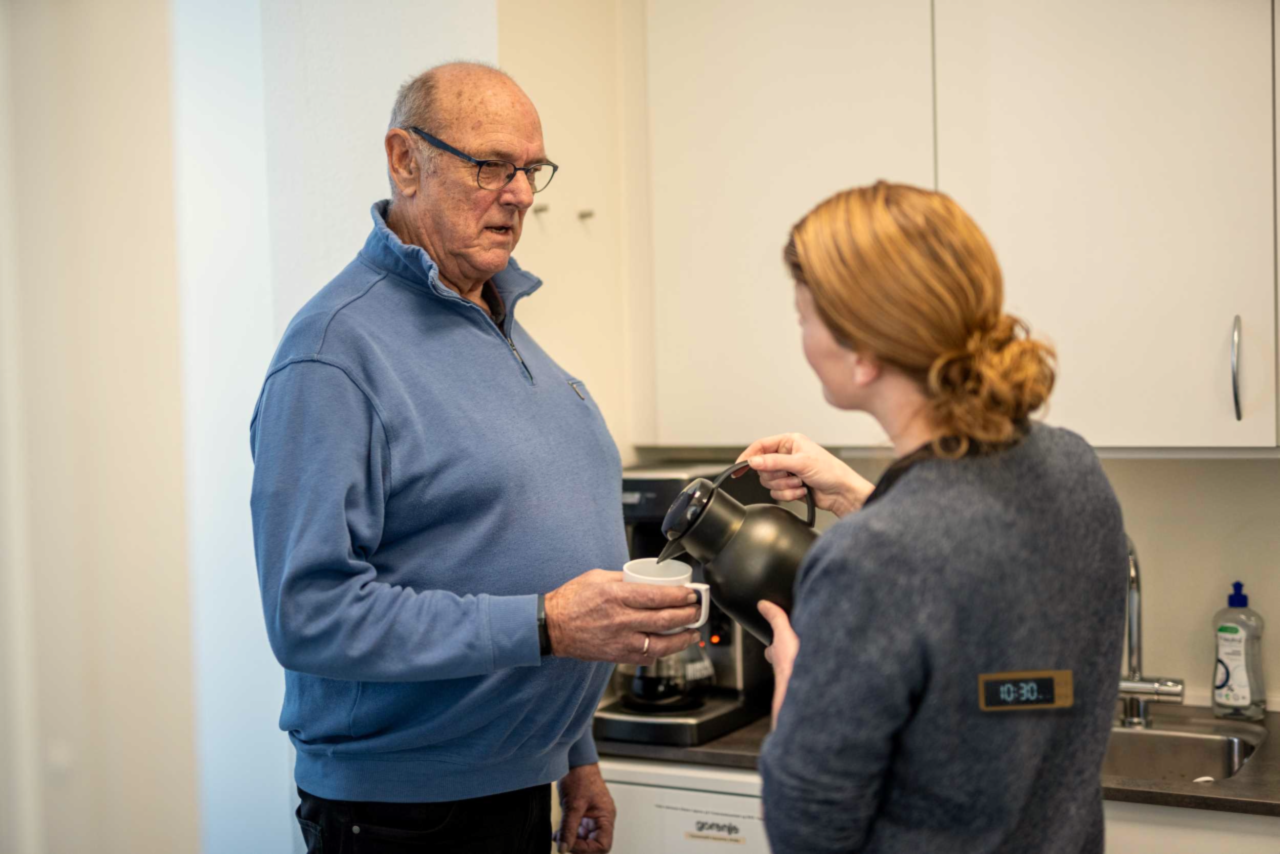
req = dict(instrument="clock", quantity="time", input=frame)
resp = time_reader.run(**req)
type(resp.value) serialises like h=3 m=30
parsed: h=10 m=30
